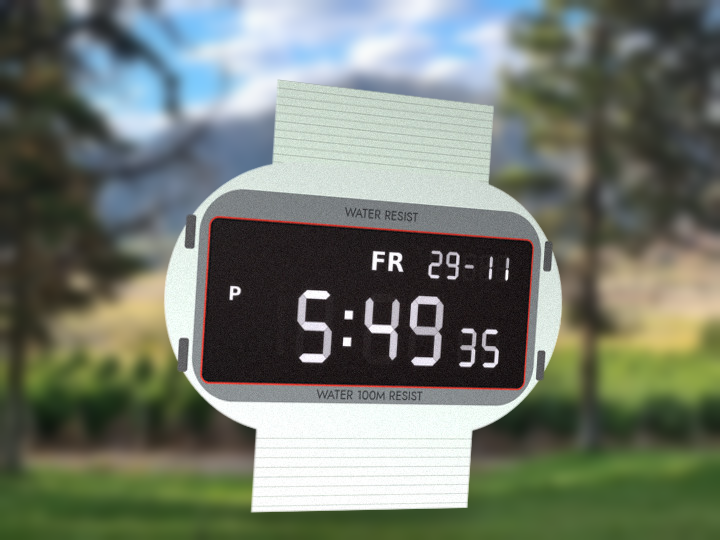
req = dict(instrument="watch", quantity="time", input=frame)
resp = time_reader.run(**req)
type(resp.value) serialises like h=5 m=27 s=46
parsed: h=5 m=49 s=35
